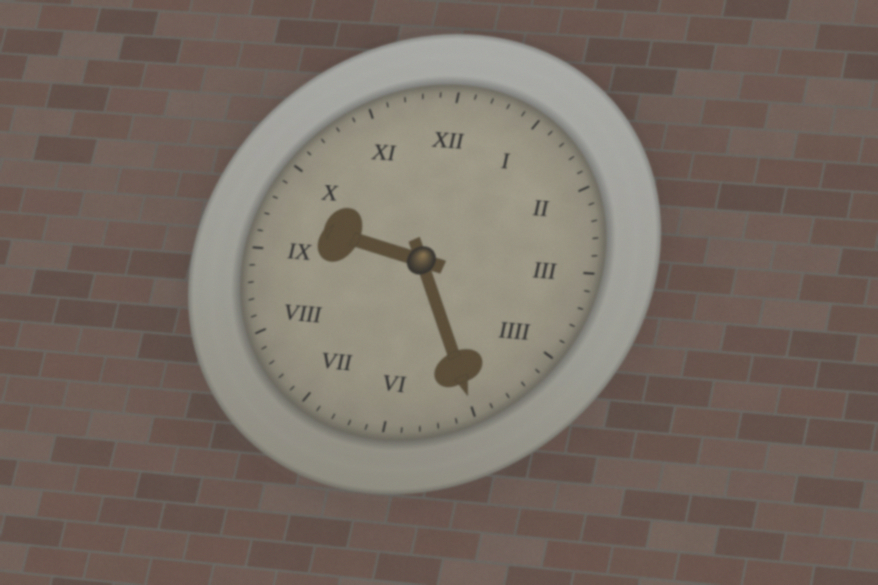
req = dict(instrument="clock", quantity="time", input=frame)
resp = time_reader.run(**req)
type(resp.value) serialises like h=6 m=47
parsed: h=9 m=25
